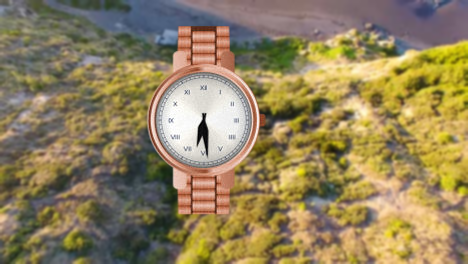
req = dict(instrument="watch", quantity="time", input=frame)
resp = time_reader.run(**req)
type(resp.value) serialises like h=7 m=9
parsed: h=6 m=29
